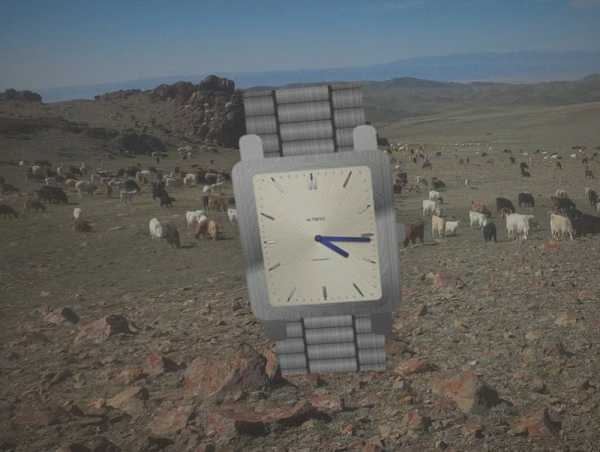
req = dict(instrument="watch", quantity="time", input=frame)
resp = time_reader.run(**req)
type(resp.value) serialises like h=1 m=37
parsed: h=4 m=16
